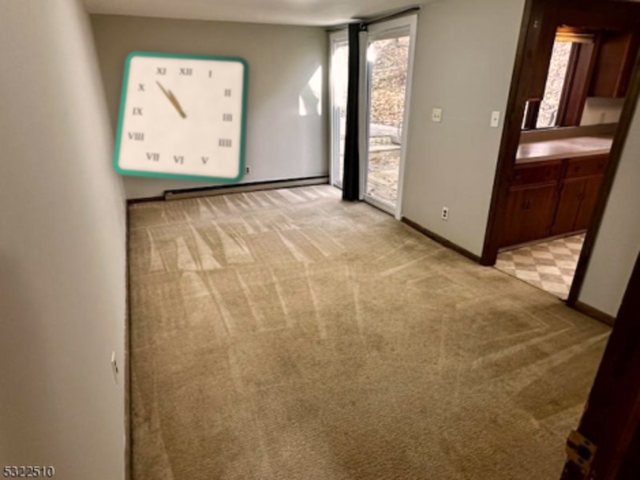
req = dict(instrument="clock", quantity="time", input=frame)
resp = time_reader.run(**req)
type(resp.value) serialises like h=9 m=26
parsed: h=10 m=53
